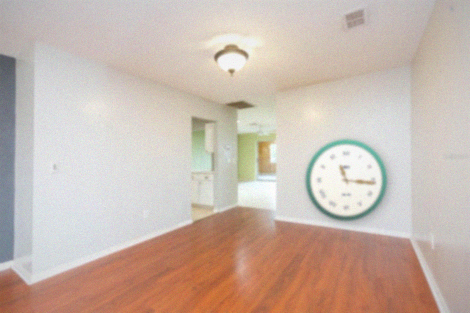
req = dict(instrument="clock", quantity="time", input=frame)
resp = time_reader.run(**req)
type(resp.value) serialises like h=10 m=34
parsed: h=11 m=16
